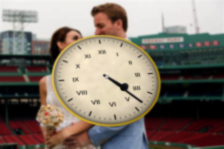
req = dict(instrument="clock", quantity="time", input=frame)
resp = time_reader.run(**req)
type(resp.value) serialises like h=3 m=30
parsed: h=4 m=23
